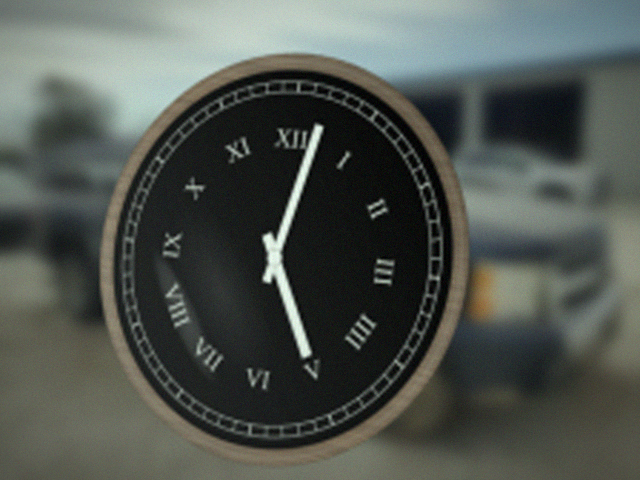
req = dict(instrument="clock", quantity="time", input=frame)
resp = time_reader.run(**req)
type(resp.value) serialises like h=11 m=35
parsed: h=5 m=2
